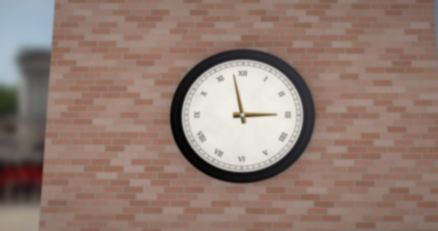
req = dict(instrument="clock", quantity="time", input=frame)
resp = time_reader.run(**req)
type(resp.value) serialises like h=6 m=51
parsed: h=2 m=58
